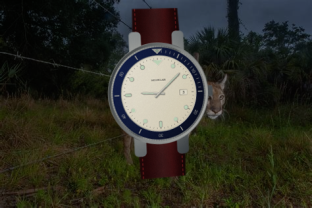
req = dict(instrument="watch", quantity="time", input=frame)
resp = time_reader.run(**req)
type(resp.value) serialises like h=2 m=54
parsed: h=9 m=8
